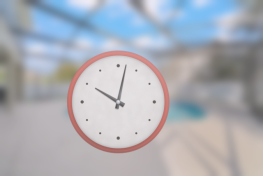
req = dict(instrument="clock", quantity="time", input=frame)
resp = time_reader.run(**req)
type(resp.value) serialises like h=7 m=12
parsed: h=10 m=2
